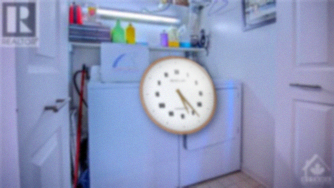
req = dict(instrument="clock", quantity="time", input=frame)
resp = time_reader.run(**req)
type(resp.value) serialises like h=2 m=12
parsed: h=5 m=24
